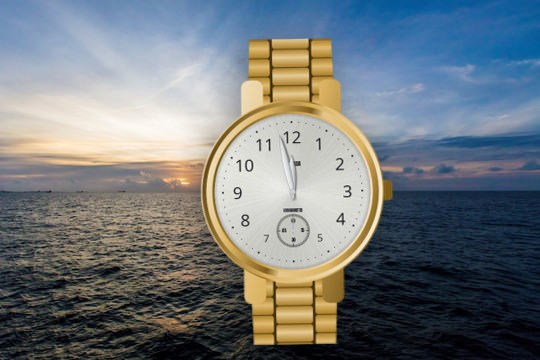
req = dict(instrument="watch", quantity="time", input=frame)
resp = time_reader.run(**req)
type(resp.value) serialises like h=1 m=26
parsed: h=11 m=58
